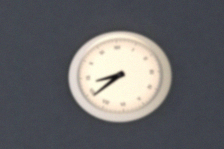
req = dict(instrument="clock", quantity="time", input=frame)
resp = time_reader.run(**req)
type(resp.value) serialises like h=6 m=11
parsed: h=8 m=39
